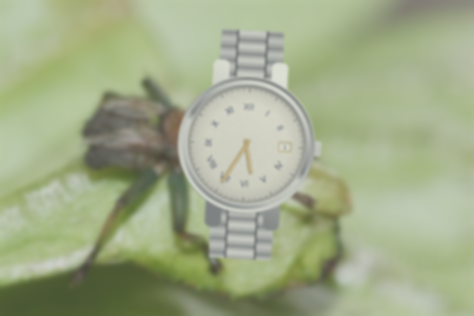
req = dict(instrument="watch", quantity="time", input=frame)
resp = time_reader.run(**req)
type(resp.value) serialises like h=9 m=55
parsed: h=5 m=35
